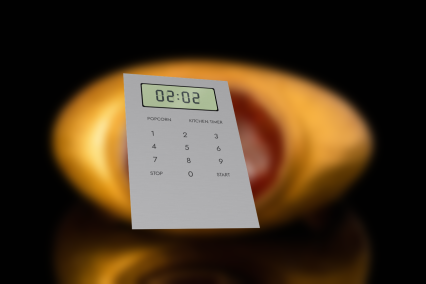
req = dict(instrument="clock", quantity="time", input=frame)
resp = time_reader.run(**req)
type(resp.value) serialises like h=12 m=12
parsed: h=2 m=2
